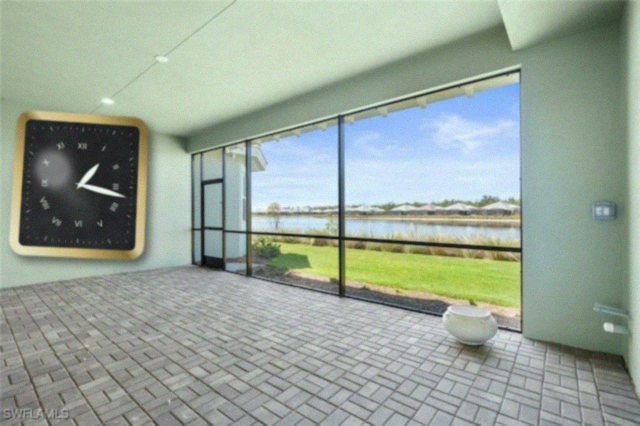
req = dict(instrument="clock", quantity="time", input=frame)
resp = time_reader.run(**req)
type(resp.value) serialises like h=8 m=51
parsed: h=1 m=17
